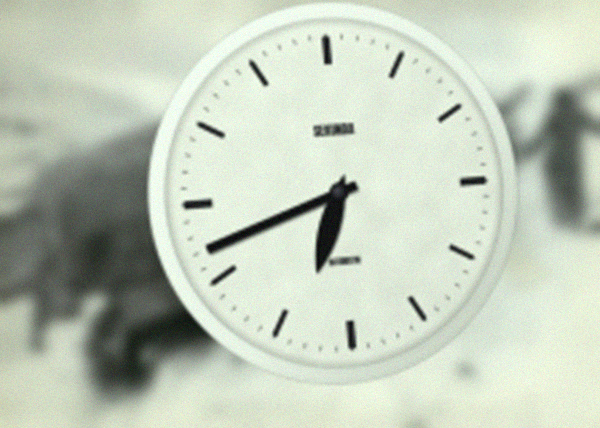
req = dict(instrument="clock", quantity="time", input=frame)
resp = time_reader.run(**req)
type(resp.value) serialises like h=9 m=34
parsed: h=6 m=42
